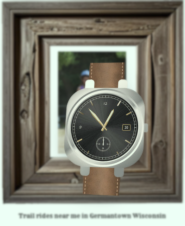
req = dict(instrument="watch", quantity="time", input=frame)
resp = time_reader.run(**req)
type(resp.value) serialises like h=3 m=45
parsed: h=12 m=53
